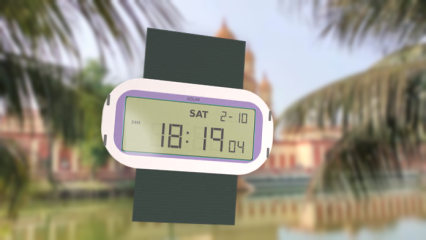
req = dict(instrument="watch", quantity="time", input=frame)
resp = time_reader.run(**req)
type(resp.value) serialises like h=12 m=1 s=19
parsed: h=18 m=19 s=4
